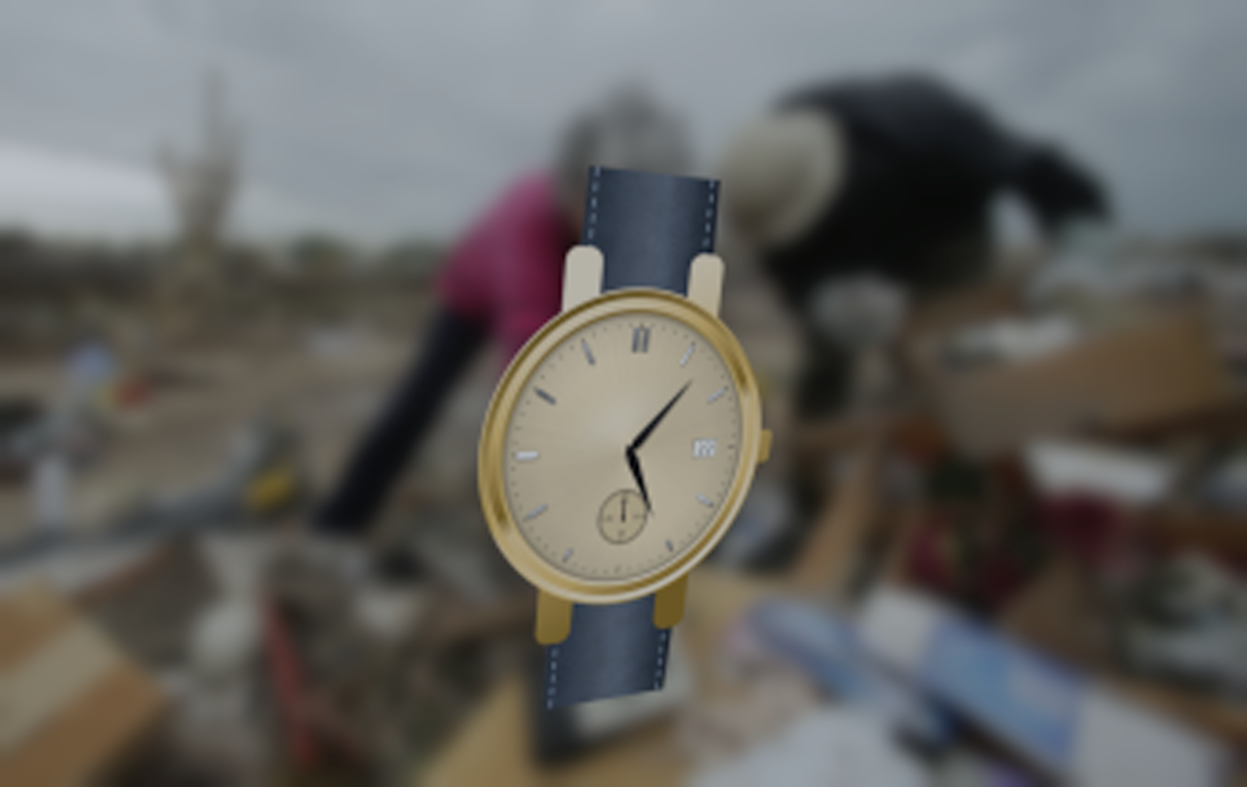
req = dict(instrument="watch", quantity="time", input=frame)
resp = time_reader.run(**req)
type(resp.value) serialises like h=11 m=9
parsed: h=5 m=7
